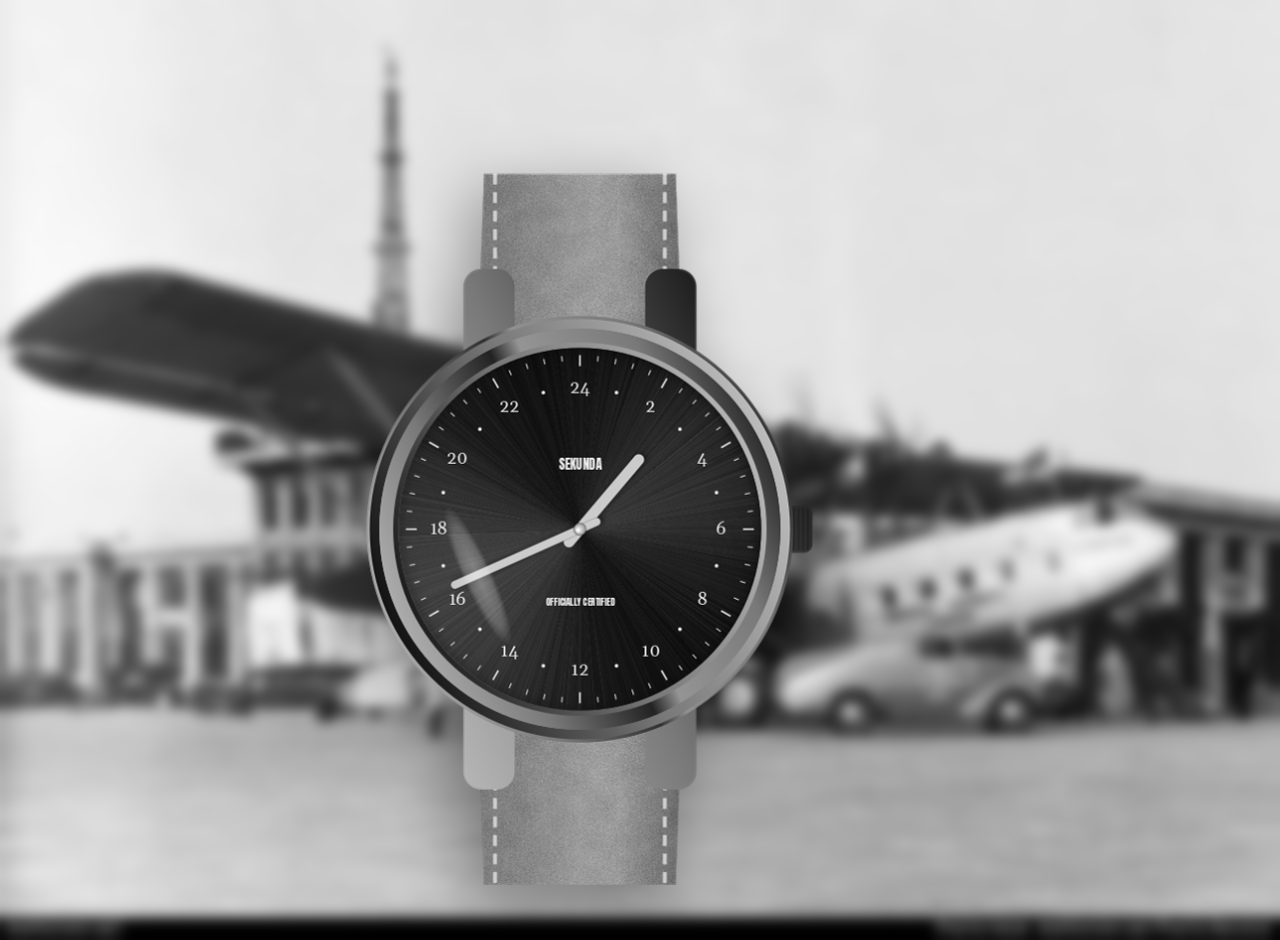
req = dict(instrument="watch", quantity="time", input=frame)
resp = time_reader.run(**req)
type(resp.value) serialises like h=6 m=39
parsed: h=2 m=41
